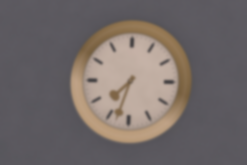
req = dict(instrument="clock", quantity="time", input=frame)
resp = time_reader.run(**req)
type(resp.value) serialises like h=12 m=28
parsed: h=7 m=33
